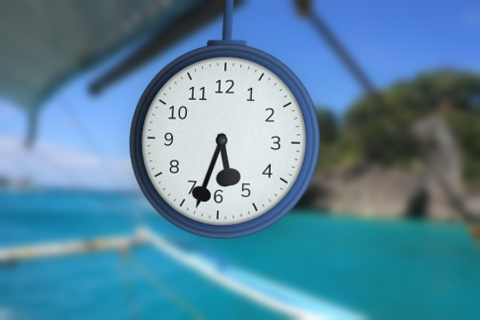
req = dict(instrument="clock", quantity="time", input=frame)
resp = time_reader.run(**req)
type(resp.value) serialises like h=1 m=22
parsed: h=5 m=33
